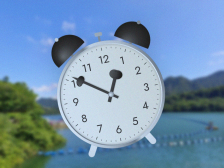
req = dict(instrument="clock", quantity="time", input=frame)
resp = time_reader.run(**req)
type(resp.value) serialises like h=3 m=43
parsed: h=12 m=51
